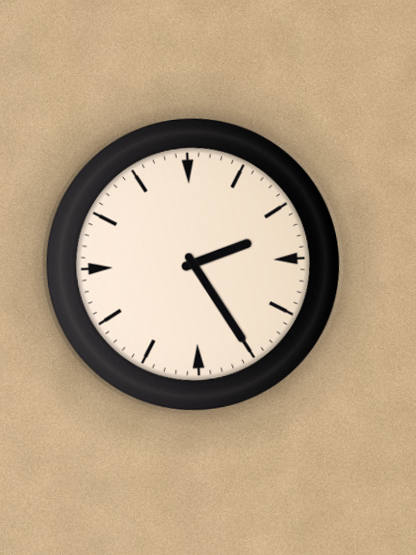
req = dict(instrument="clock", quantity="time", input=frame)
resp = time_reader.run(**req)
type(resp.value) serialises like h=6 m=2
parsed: h=2 m=25
